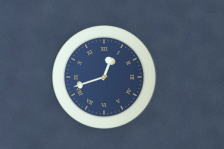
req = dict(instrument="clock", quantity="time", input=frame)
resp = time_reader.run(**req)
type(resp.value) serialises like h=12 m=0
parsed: h=12 m=42
